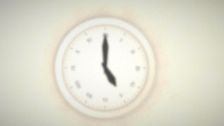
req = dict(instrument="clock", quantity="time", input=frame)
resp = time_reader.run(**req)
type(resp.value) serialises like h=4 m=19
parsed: h=5 m=0
